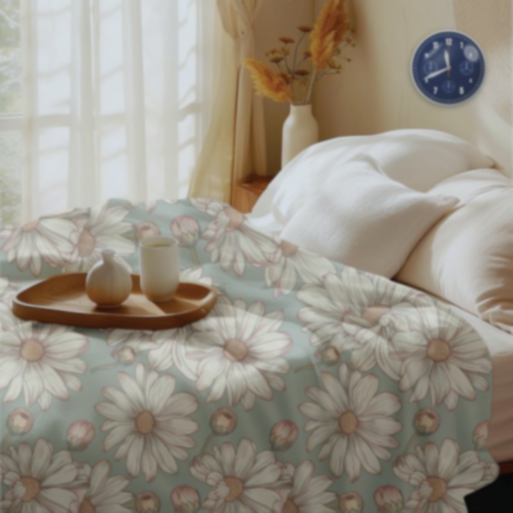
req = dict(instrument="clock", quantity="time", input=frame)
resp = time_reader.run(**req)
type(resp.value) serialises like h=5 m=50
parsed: h=11 m=41
